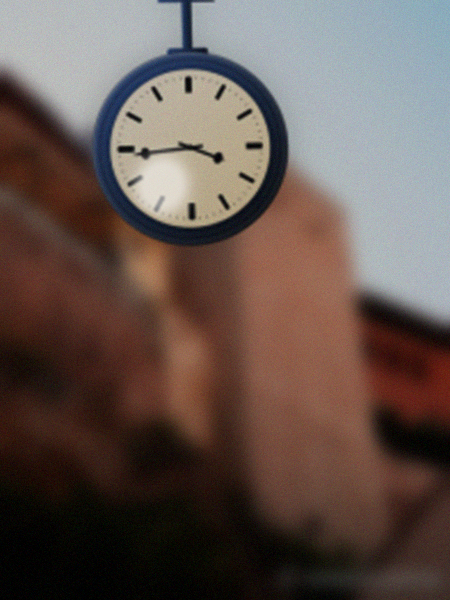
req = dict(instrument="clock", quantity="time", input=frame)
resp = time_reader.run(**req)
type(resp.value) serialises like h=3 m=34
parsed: h=3 m=44
